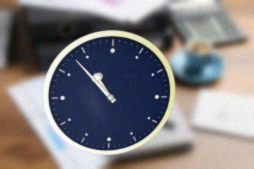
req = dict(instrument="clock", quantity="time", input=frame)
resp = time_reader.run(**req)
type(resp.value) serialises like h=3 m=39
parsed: h=10 m=53
